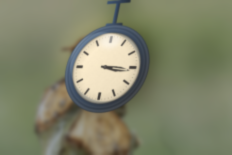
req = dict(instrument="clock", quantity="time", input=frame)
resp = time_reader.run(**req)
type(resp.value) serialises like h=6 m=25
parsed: h=3 m=16
